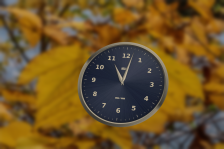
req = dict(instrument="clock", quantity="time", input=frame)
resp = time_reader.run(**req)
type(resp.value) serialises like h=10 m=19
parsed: h=11 m=2
